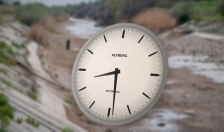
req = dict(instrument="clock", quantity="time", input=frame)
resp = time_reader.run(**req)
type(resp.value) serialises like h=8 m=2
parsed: h=8 m=29
